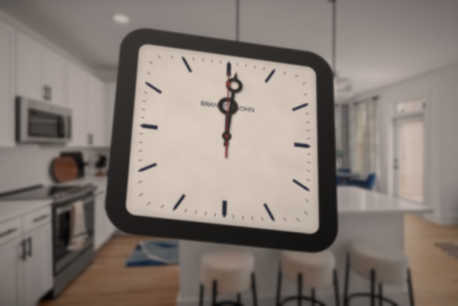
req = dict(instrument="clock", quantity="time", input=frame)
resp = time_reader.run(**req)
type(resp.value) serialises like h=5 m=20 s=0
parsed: h=12 m=1 s=0
